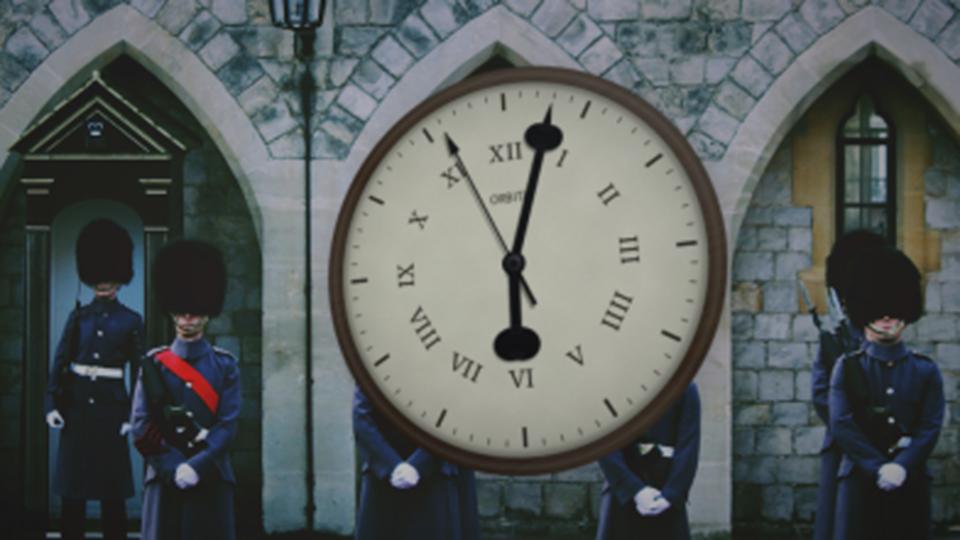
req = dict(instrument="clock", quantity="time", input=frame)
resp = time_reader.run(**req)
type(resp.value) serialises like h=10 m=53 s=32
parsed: h=6 m=2 s=56
